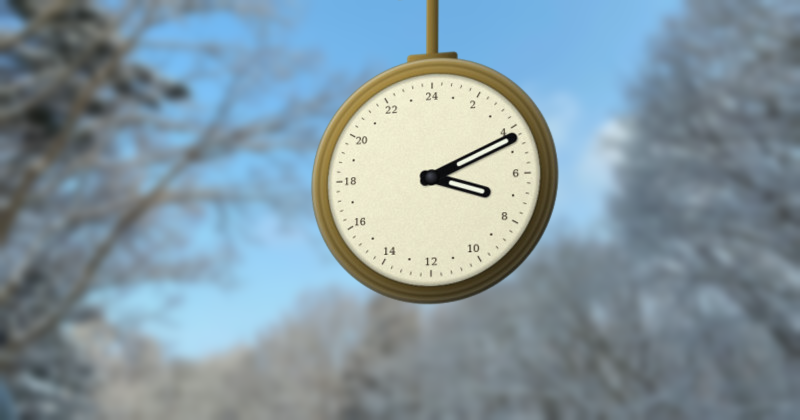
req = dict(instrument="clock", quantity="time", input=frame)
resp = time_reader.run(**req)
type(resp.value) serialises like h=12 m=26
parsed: h=7 m=11
